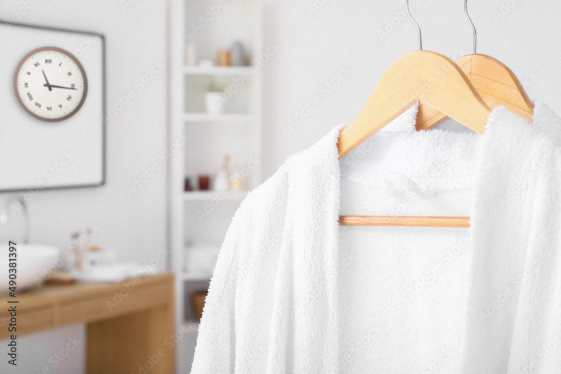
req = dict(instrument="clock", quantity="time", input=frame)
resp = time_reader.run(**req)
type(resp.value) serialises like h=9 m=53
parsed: h=11 m=16
